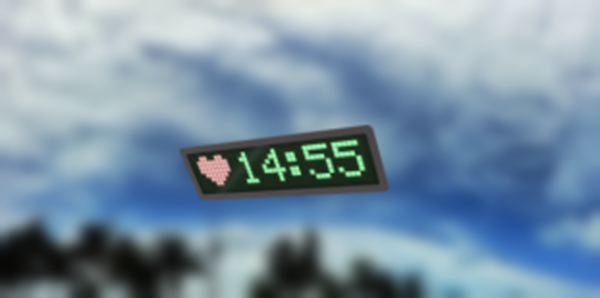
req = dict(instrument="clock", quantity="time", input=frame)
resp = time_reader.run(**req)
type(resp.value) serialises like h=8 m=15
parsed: h=14 m=55
